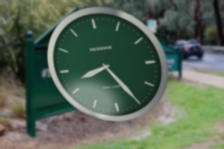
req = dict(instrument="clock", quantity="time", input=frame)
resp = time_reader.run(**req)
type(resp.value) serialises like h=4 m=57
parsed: h=8 m=25
